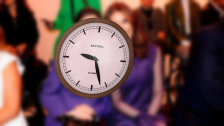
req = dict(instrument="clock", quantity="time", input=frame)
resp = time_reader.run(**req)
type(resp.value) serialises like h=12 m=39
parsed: h=9 m=27
